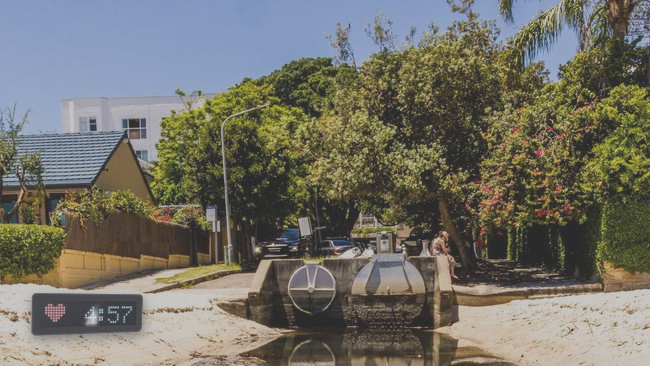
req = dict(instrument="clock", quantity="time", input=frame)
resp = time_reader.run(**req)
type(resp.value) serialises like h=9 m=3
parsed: h=4 m=57
